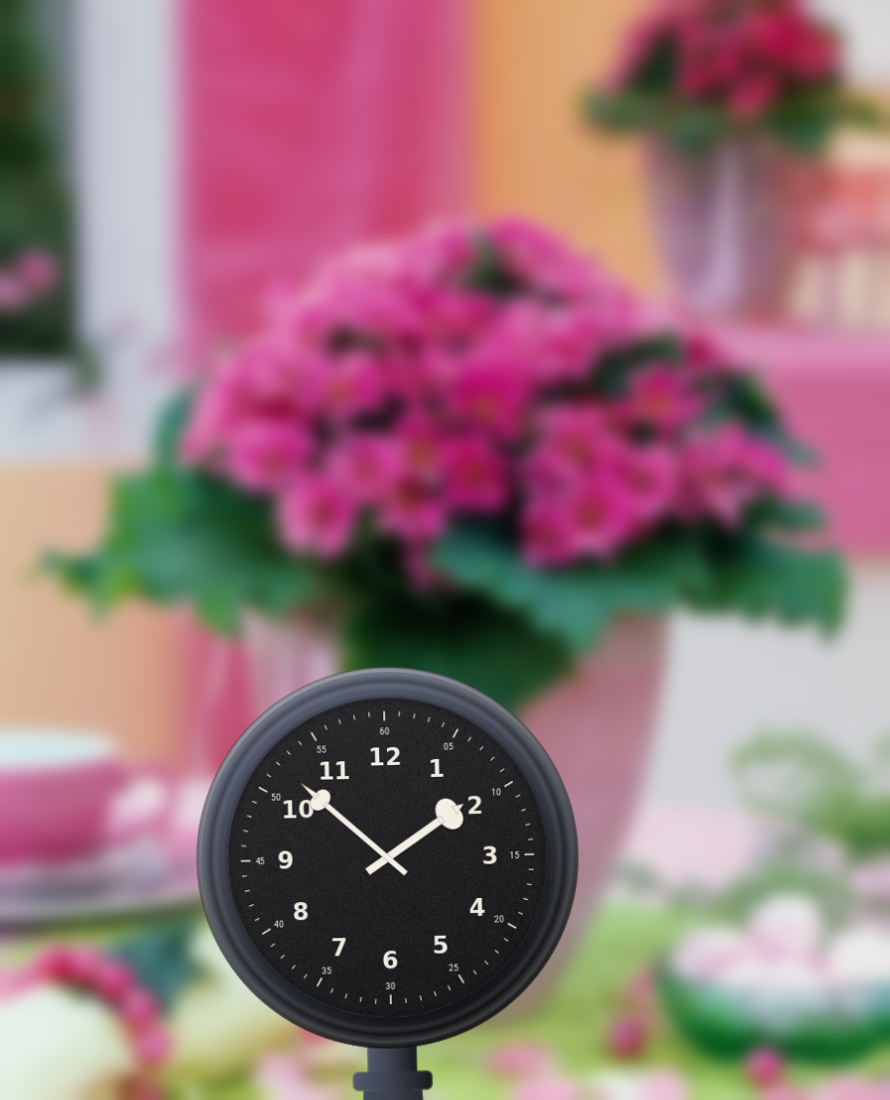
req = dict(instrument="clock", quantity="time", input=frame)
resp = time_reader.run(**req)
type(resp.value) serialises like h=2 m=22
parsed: h=1 m=52
